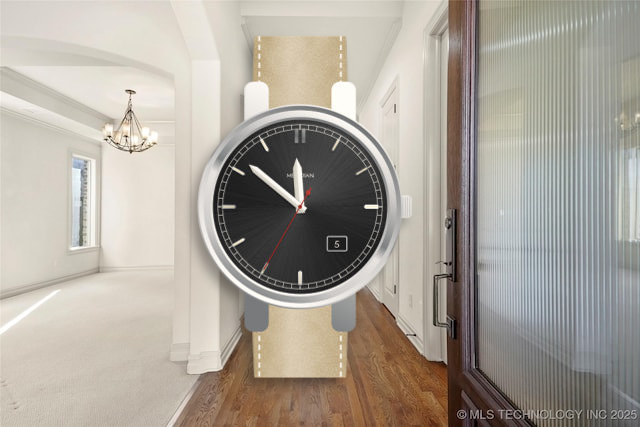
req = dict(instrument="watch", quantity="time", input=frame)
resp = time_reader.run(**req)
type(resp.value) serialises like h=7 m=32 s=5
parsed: h=11 m=51 s=35
